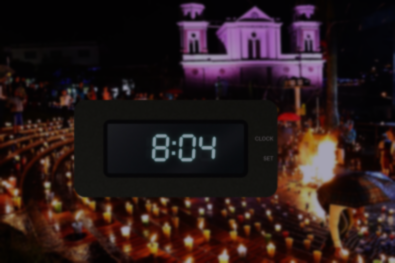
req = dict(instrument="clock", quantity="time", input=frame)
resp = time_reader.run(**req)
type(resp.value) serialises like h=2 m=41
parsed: h=8 m=4
